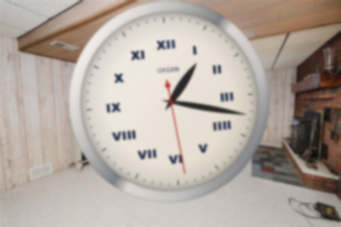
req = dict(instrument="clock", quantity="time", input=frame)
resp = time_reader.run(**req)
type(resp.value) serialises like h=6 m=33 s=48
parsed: h=1 m=17 s=29
